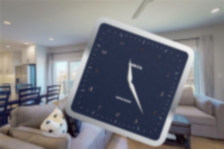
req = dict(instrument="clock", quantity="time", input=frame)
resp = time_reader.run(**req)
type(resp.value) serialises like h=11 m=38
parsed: h=11 m=23
